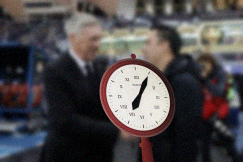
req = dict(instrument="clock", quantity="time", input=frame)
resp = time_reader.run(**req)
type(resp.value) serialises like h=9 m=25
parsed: h=7 m=5
